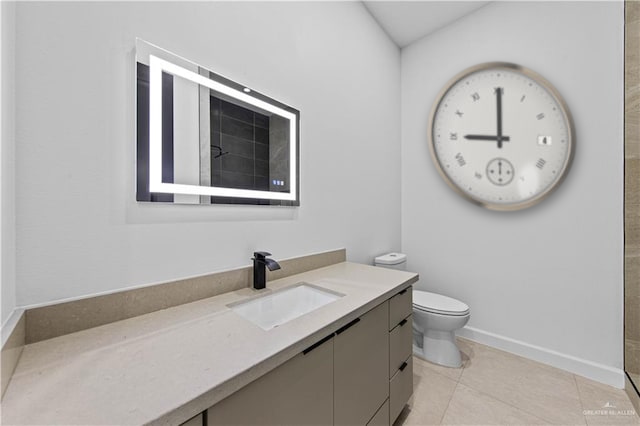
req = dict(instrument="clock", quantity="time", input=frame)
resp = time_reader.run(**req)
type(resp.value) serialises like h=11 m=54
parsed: h=9 m=0
